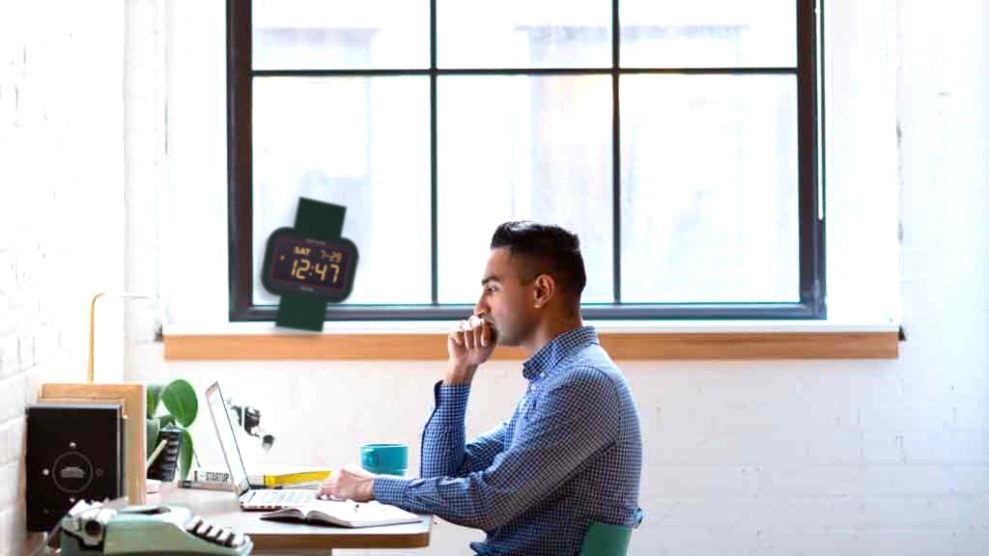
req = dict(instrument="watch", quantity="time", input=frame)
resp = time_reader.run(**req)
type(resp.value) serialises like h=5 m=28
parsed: h=12 m=47
